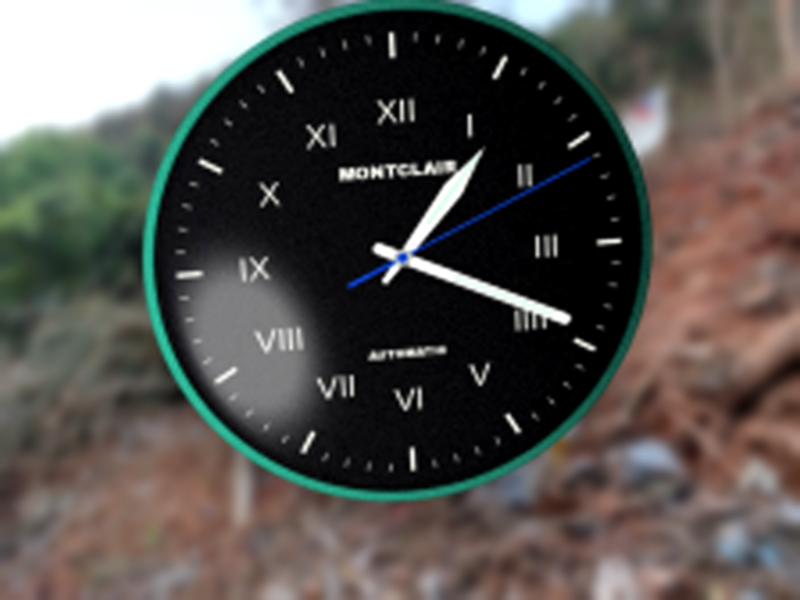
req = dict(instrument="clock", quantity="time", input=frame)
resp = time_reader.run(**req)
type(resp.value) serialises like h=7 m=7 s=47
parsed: h=1 m=19 s=11
